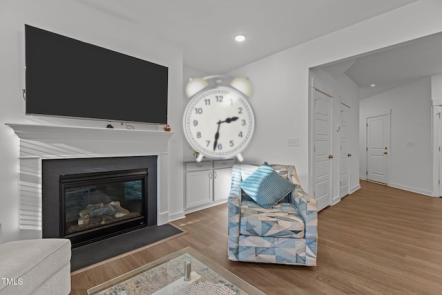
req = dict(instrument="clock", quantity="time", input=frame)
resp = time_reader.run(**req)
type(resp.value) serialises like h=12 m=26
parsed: h=2 m=32
